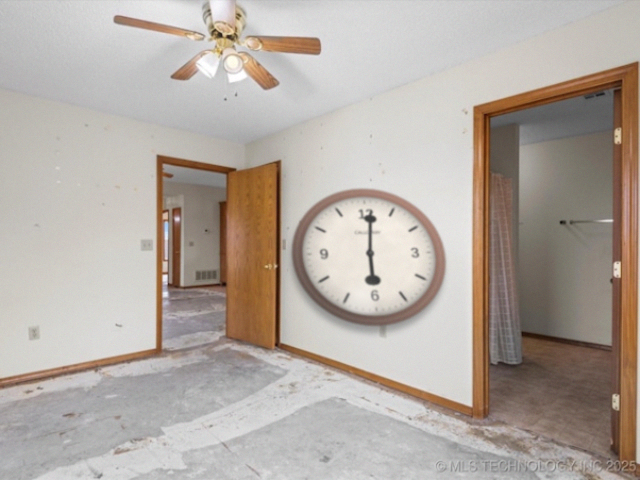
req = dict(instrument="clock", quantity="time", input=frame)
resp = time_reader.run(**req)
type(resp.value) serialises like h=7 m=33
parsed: h=6 m=1
